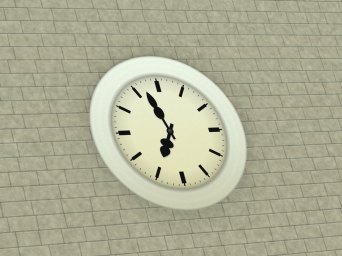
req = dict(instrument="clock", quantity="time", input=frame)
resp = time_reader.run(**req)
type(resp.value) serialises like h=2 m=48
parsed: h=6 m=57
